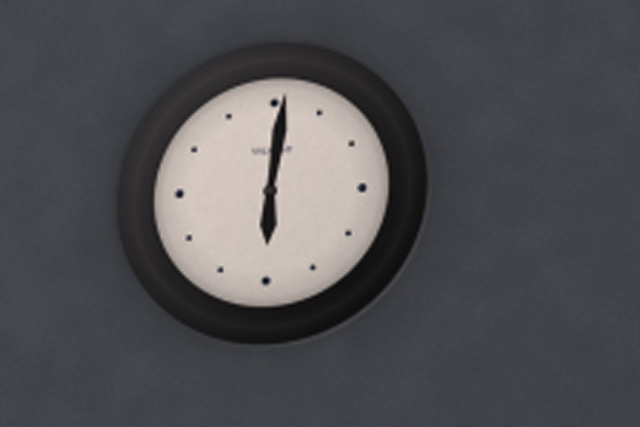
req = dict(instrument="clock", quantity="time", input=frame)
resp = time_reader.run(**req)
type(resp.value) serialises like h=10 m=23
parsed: h=6 m=1
